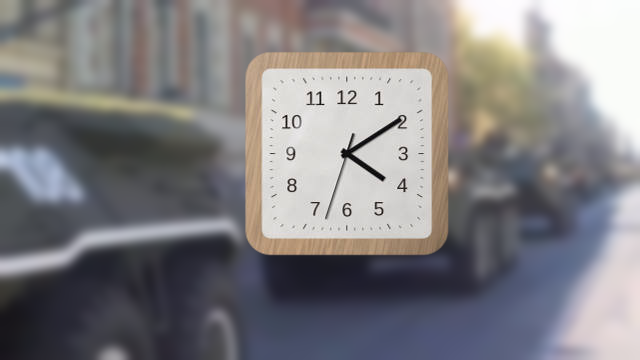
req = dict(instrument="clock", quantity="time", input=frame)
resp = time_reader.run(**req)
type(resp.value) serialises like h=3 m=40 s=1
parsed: h=4 m=9 s=33
